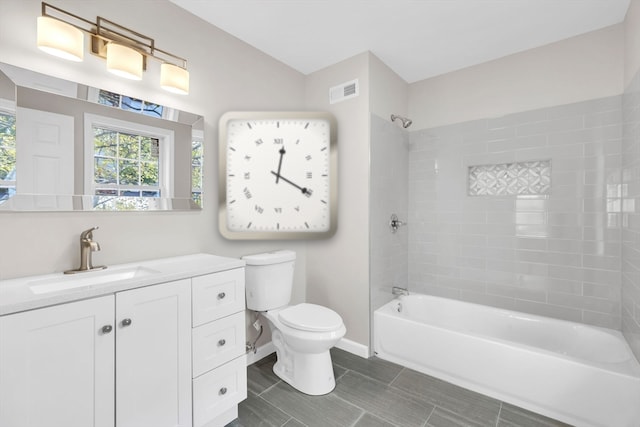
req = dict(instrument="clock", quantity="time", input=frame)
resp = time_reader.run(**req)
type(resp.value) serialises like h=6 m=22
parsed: h=12 m=20
